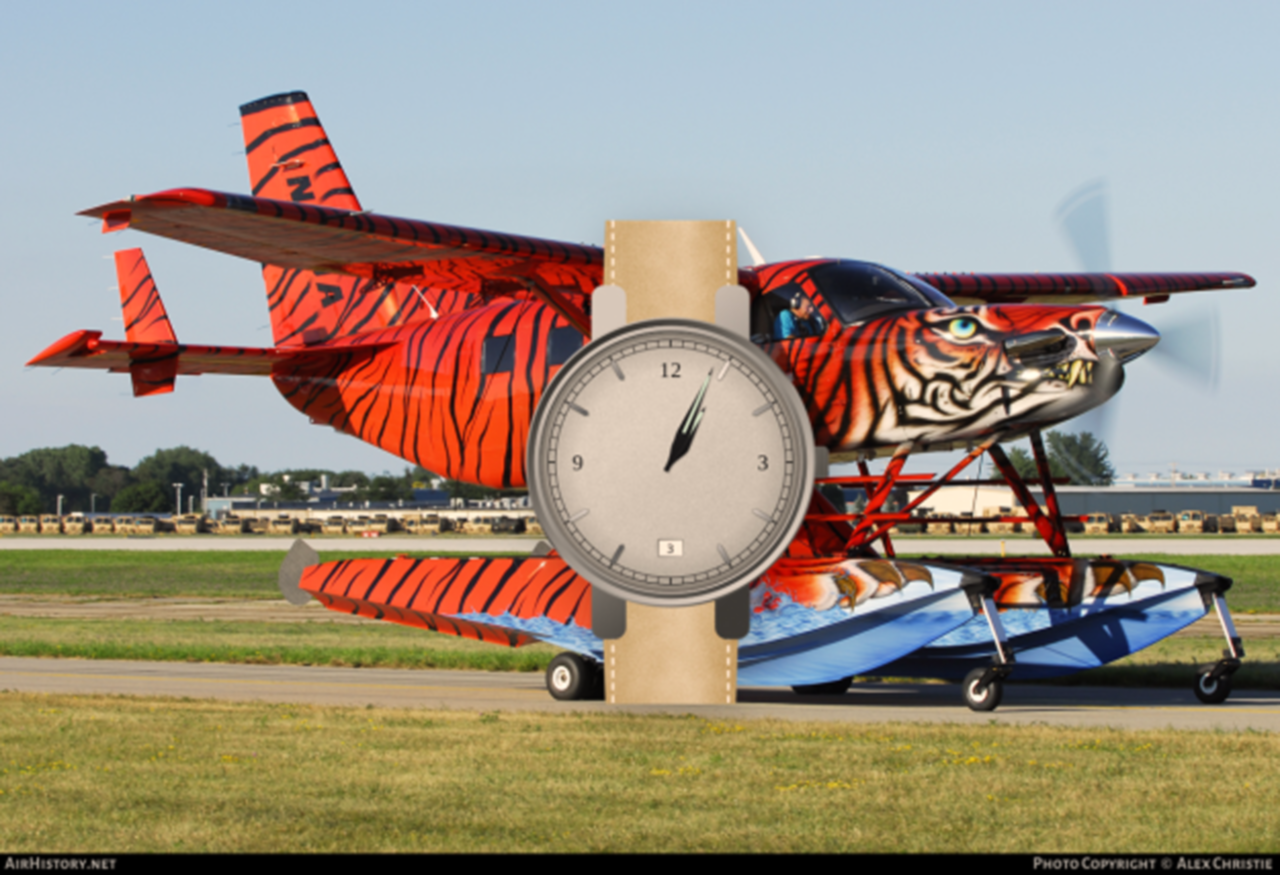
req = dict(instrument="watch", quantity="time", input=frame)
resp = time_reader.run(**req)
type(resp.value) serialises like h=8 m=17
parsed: h=1 m=4
